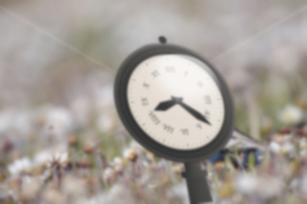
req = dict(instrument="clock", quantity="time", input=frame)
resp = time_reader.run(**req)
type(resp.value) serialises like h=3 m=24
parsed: h=8 m=22
